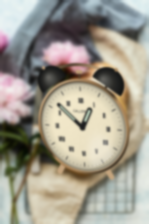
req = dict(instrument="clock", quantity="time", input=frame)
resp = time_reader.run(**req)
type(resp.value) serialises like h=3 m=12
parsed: h=12 m=52
